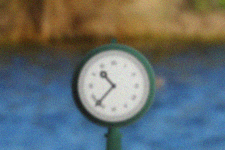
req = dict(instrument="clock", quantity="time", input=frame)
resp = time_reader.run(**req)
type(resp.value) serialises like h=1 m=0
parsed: h=10 m=37
